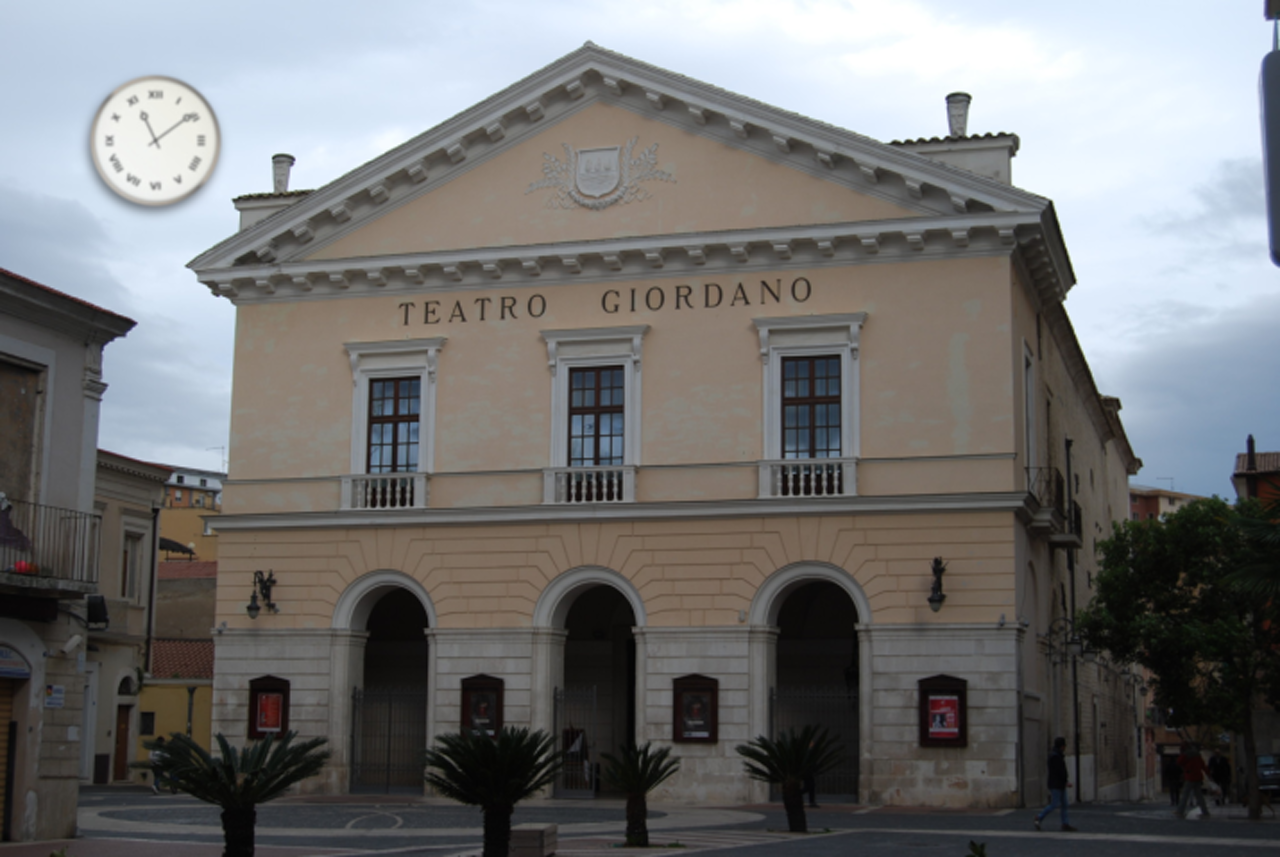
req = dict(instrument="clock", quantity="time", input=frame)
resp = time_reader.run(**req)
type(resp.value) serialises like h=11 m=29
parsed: h=11 m=9
